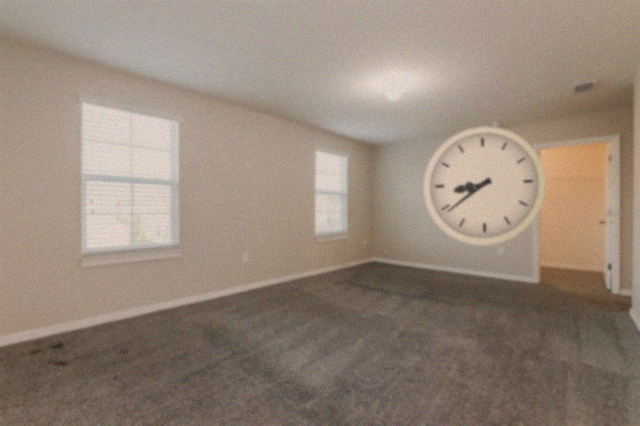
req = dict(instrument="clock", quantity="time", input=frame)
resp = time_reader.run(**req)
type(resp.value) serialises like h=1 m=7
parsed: h=8 m=39
